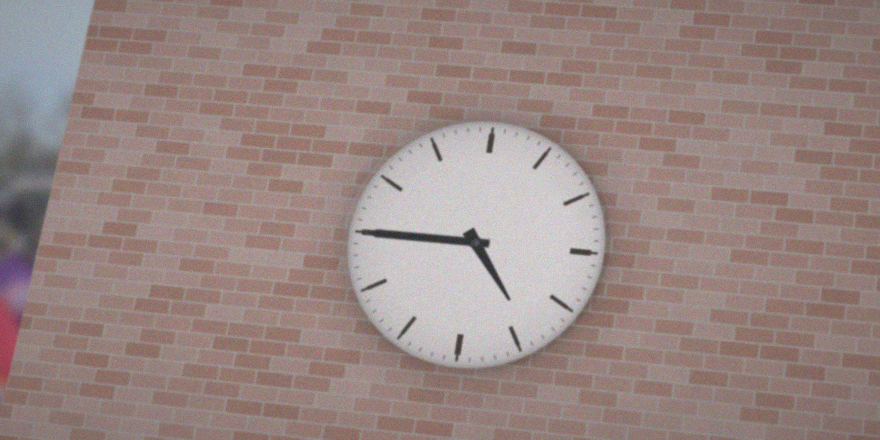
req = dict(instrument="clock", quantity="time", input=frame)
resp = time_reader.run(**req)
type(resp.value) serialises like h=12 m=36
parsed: h=4 m=45
